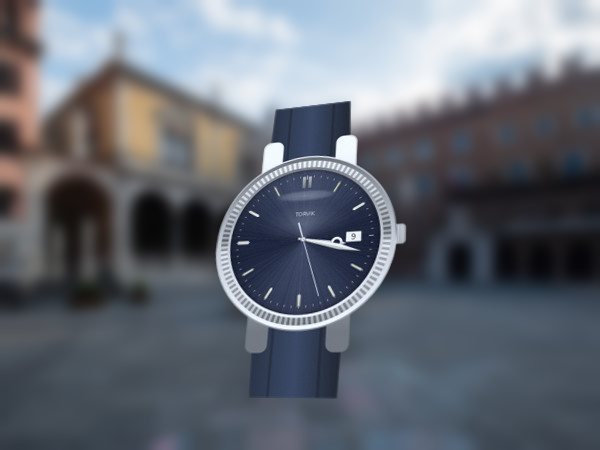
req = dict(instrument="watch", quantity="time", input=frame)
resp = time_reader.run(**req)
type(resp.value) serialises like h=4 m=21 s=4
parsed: h=3 m=17 s=27
